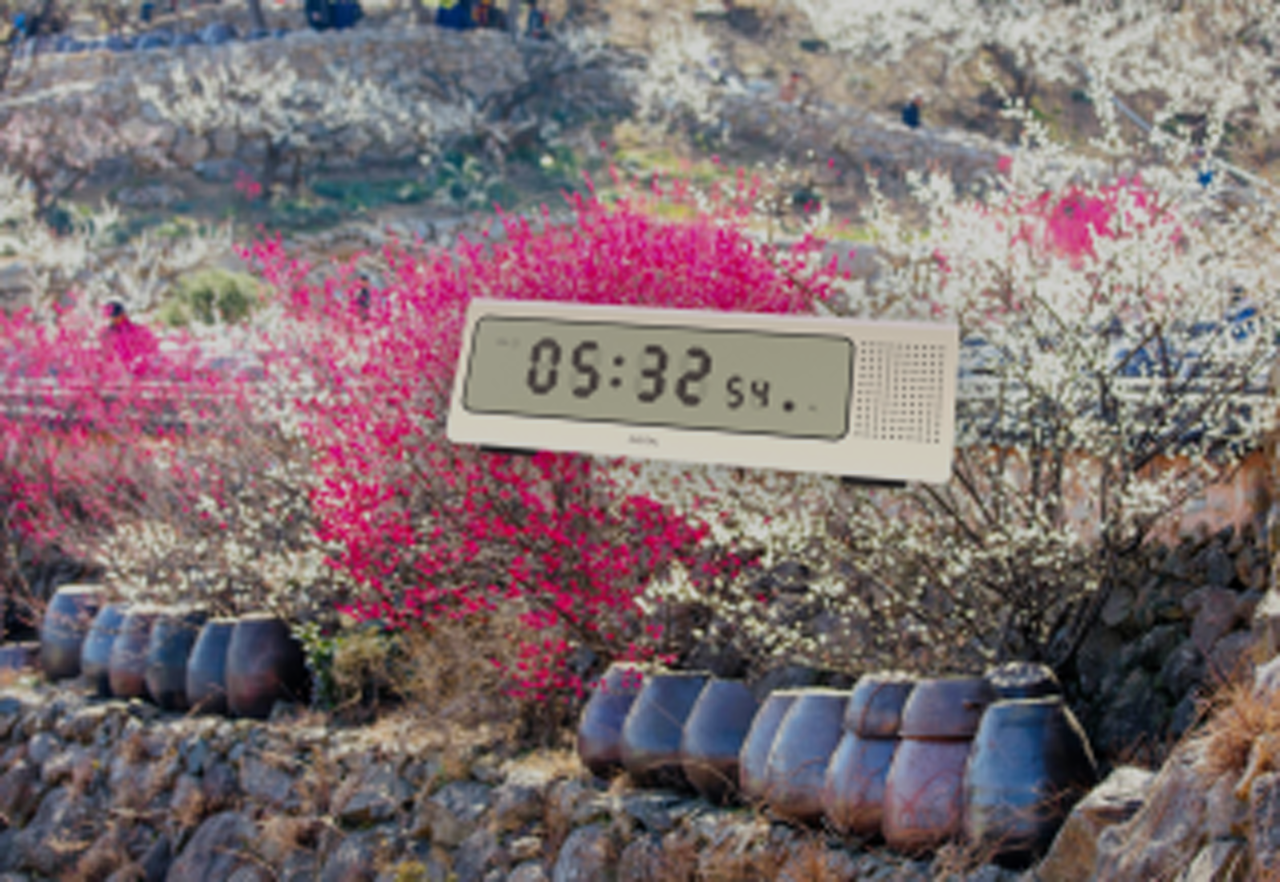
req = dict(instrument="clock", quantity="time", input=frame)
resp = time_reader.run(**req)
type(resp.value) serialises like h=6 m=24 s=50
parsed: h=5 m=32 s=54
